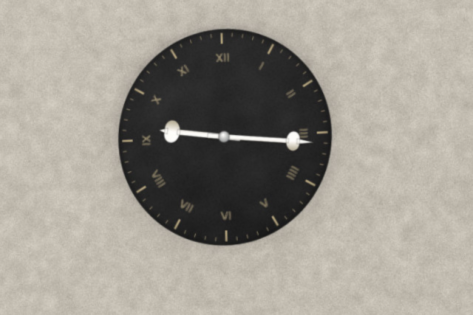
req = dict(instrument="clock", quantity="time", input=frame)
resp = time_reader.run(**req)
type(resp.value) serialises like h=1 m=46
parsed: h=9 m=16
